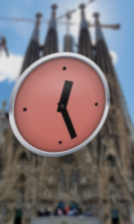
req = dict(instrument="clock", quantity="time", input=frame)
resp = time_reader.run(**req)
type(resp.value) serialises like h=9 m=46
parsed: h=12 m=26
